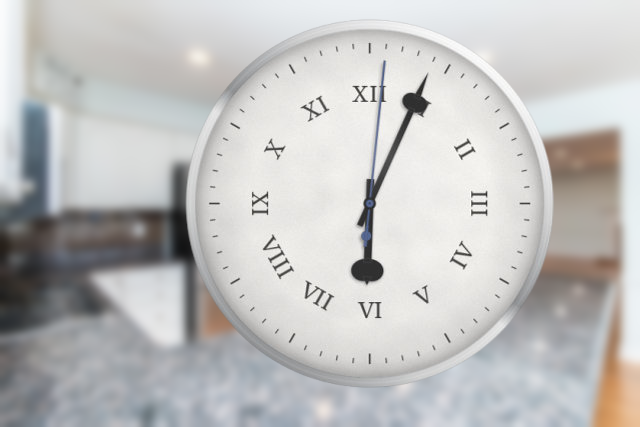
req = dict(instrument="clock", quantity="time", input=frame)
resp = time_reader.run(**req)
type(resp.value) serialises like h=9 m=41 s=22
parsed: h=6 m=4 s=1
